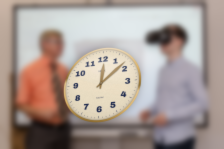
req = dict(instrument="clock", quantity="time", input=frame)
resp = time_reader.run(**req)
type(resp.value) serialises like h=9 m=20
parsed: h=12 m=8
